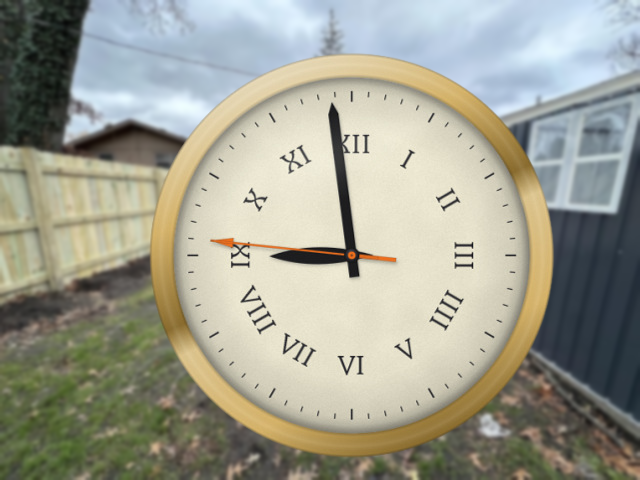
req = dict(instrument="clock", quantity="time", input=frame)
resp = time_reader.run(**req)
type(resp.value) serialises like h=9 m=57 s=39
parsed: h=8 m=58 s=46
